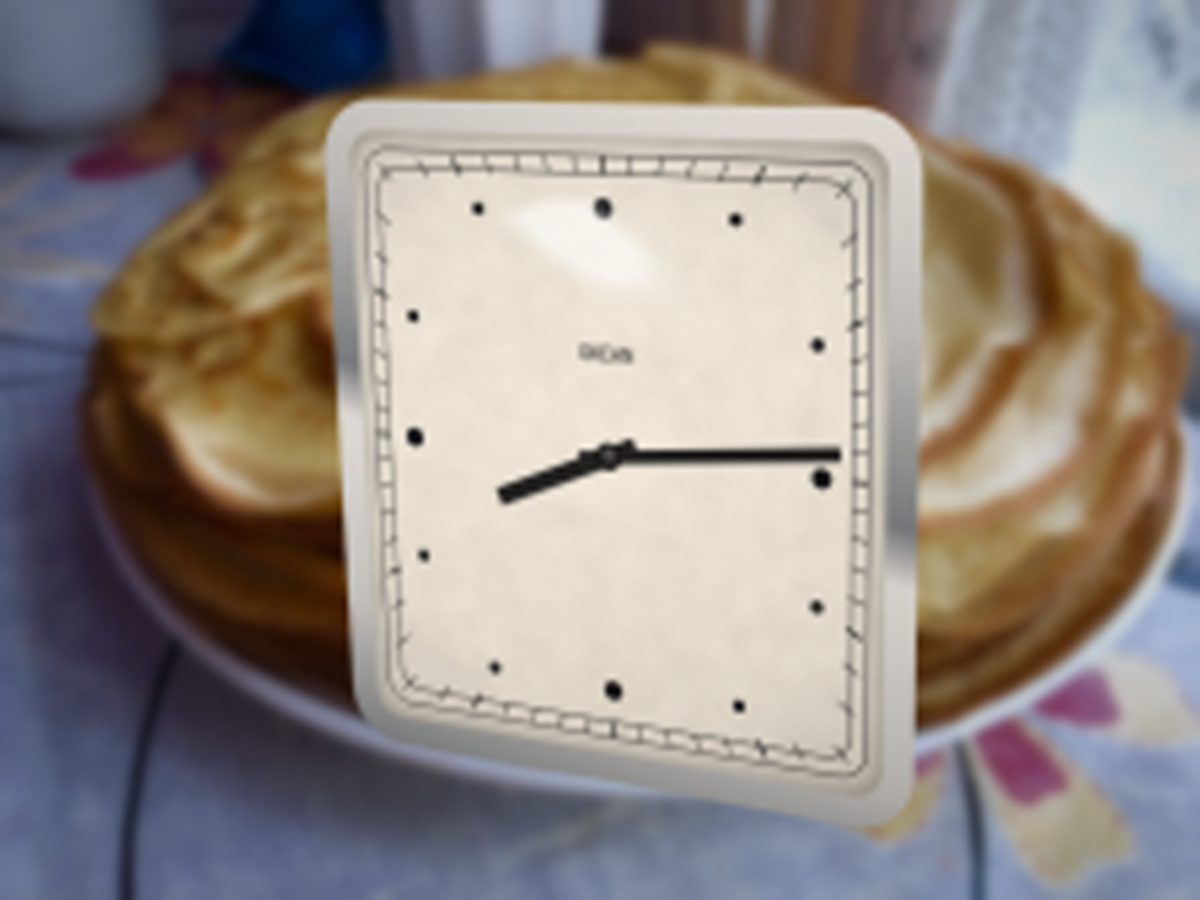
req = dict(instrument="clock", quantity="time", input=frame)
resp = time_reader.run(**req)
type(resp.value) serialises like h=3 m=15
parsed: h=8 m=14
